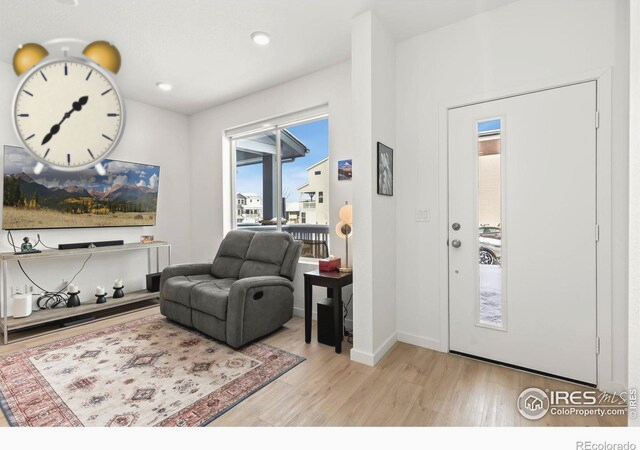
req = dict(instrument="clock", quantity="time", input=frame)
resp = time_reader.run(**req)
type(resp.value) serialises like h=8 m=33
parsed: h=1 m=37
